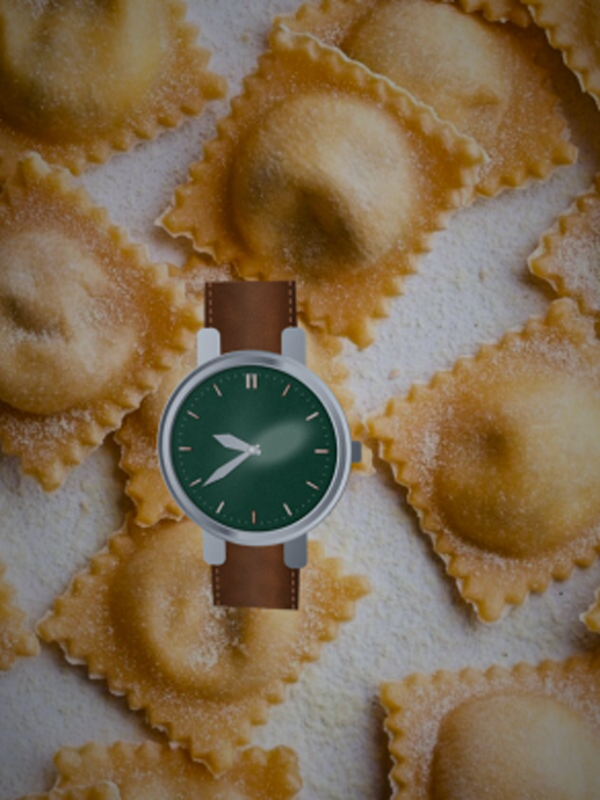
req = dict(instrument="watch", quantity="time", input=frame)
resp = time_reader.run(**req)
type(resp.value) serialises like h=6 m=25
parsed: h=9 m=39
